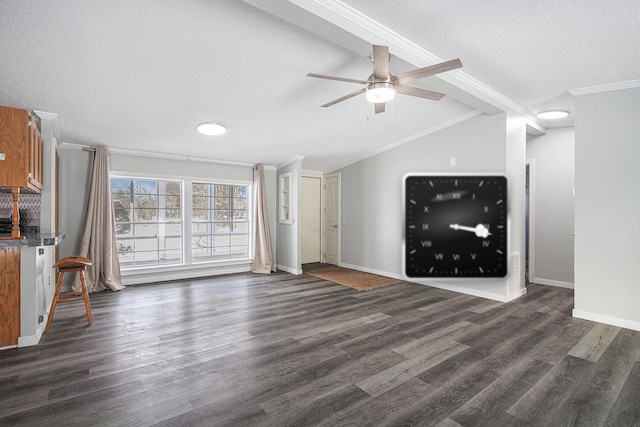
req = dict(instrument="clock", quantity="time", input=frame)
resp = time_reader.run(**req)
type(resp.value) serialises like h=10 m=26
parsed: h=3 m=17
